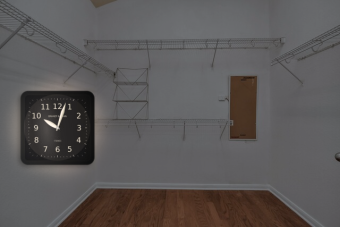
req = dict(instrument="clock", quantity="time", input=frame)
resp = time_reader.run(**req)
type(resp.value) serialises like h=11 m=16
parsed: h=10 m=3
